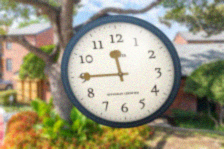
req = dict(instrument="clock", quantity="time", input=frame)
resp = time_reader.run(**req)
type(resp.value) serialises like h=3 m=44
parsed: h=11 m=45
